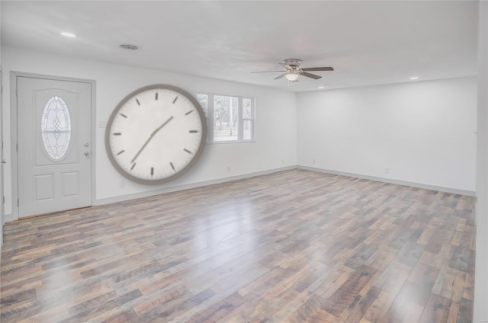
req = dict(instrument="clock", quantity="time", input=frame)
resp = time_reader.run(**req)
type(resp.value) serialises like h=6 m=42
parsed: h=1 m=36
